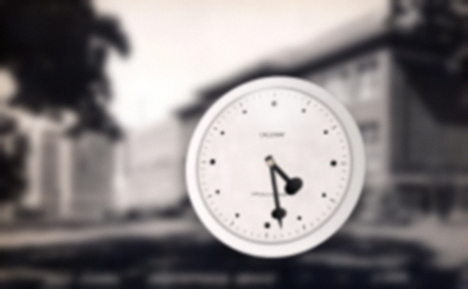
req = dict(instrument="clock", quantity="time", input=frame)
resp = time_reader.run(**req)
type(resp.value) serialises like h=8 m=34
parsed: h=4 m=28
